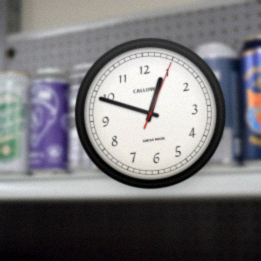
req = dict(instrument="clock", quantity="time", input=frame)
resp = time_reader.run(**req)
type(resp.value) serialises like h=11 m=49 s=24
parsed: h=12 m=49 s=5
